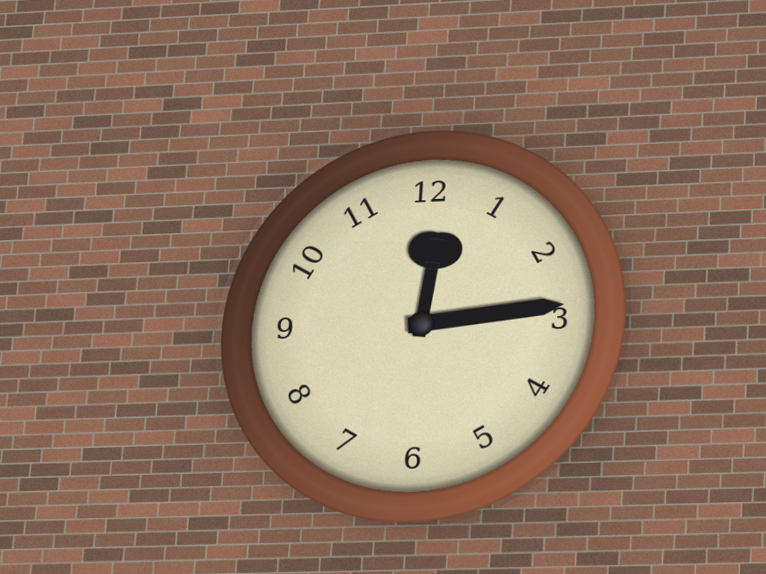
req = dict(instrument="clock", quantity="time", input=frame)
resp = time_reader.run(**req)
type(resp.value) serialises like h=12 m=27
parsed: h=12 m=14
